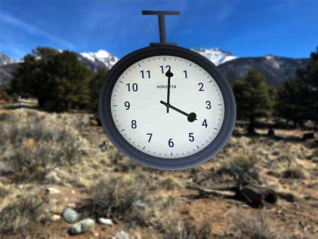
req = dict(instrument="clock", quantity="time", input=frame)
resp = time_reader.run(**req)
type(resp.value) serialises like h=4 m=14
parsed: h=4 m=1
